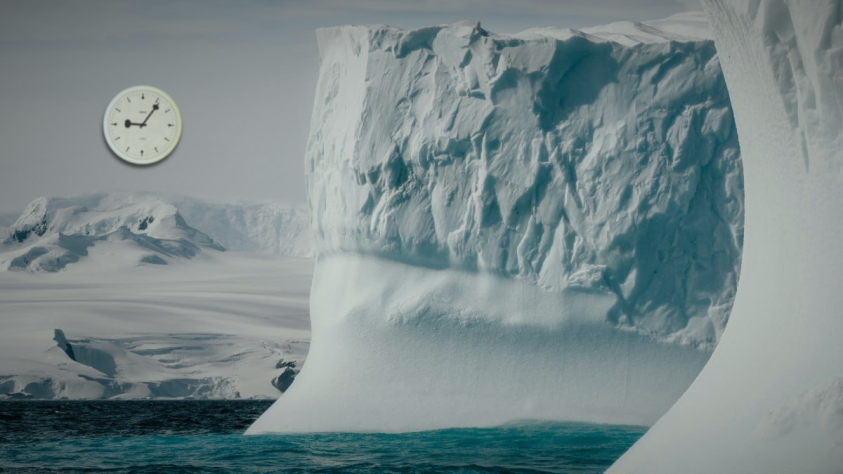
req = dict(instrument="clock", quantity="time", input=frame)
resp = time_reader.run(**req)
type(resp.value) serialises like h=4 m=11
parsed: h=9 m=6
